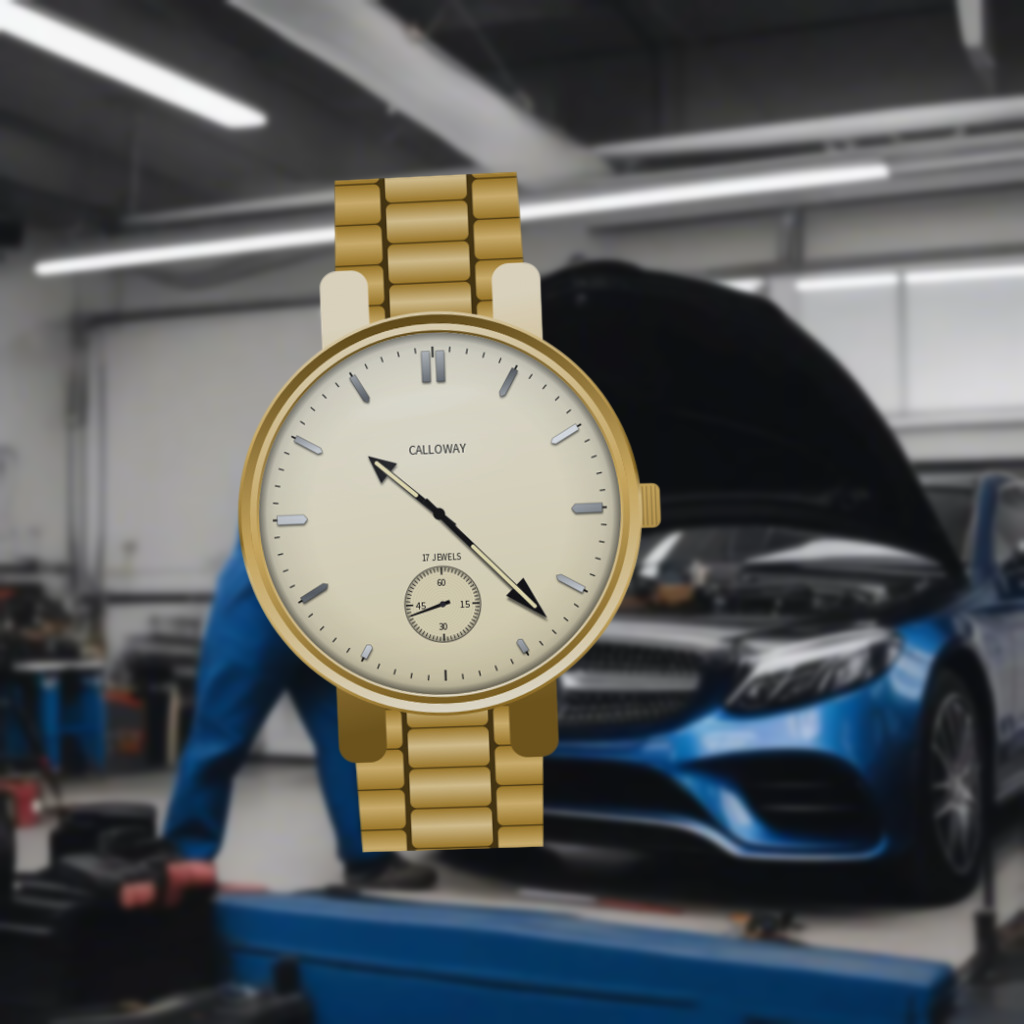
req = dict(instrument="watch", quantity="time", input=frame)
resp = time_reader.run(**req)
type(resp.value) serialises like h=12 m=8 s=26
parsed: h=10 m=22 s=42
